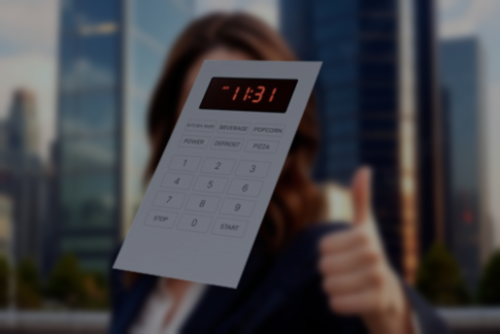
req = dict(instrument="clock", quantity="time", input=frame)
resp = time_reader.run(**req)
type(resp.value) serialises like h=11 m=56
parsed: h=11 m=31
